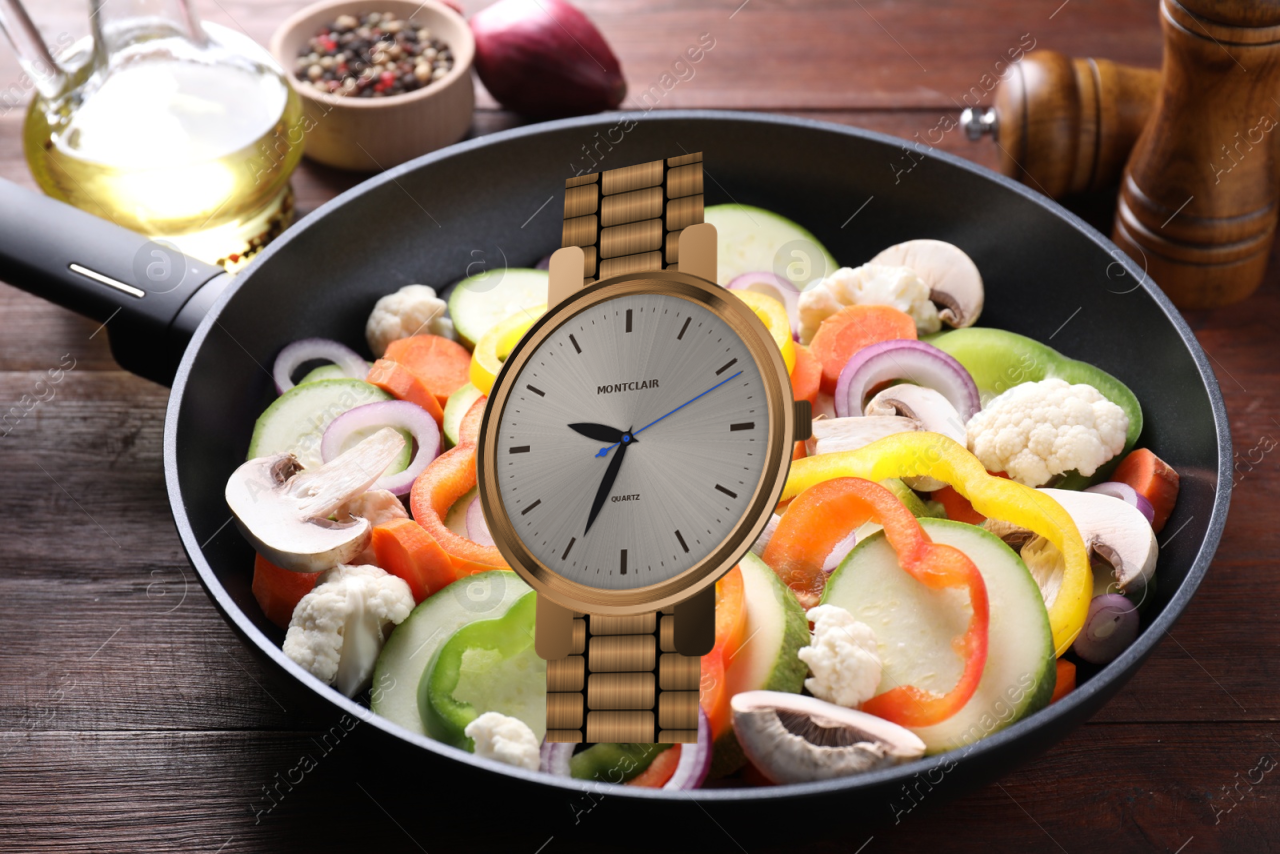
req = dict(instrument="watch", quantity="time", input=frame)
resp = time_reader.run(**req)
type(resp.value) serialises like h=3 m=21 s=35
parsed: h=9 m=34 s=11
